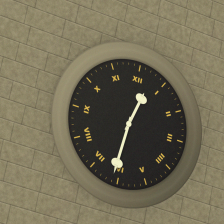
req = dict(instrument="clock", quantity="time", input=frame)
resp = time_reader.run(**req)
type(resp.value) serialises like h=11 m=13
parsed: h=12 m=31
